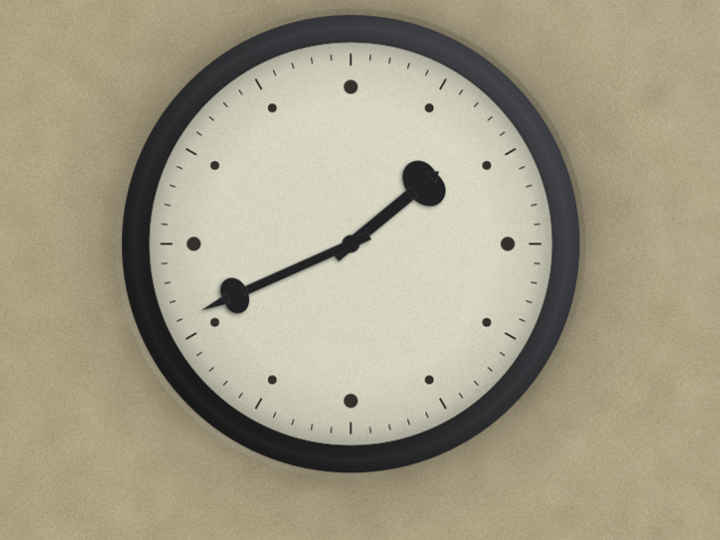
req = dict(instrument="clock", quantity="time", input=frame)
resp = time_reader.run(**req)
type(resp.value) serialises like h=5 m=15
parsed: h=1 m=41
